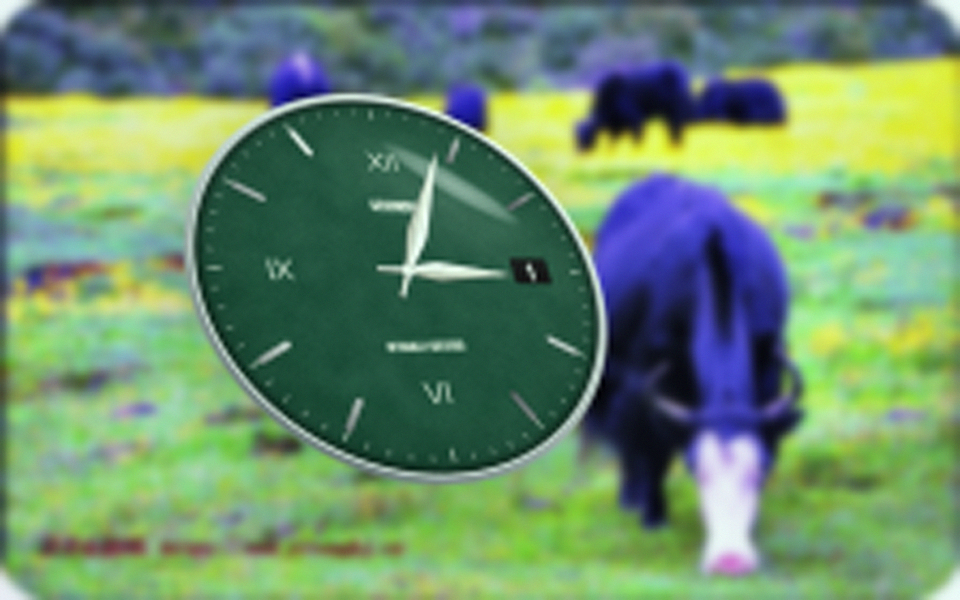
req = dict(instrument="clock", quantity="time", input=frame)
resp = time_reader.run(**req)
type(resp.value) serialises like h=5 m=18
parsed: h=3 m=4
